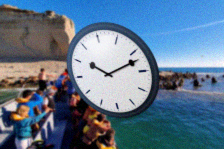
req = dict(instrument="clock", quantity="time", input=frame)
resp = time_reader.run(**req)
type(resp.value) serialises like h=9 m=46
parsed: h=10 m=12
